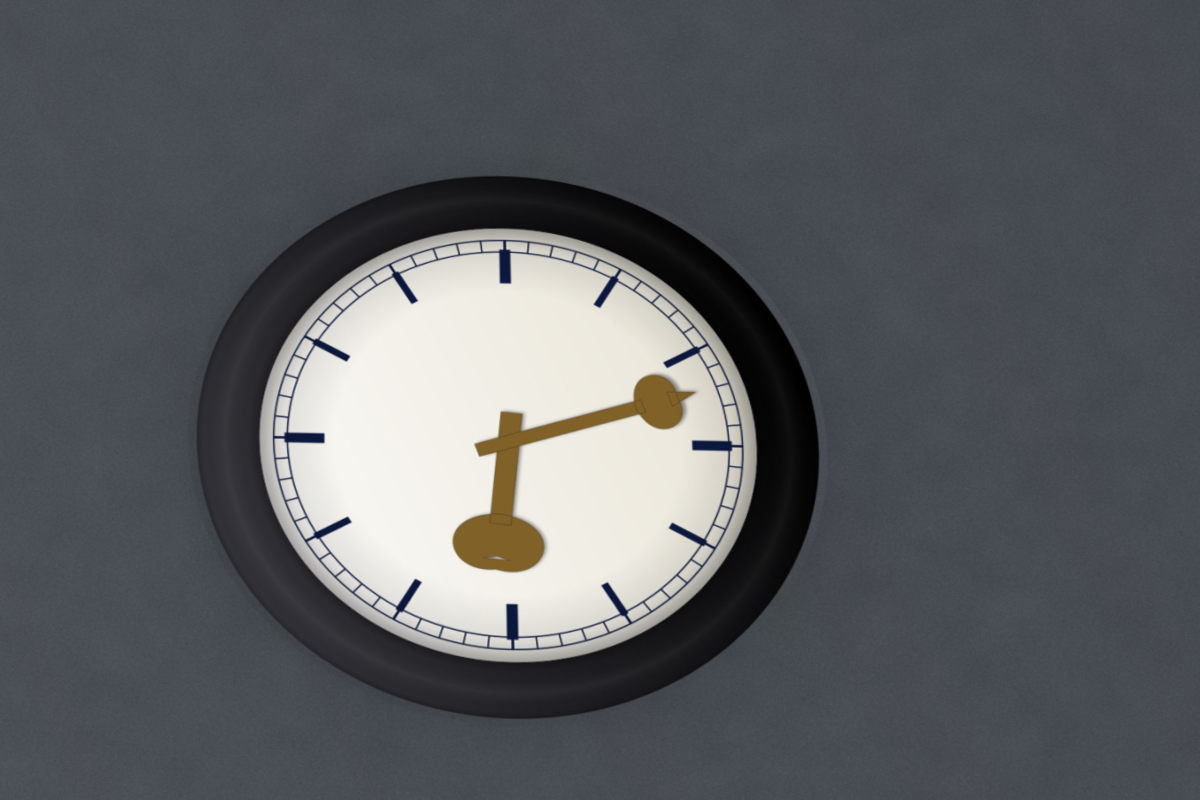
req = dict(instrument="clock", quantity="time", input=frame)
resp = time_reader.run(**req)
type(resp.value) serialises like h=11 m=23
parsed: h=6 m=12
